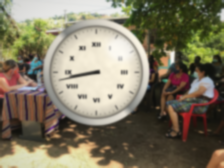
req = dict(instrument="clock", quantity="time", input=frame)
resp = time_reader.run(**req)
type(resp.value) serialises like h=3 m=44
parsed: h=8 m=43
